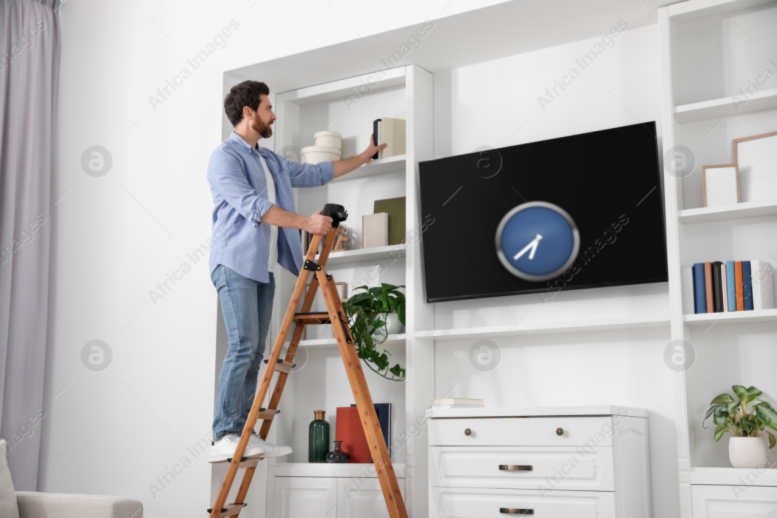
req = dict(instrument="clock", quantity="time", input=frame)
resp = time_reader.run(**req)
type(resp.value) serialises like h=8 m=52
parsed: h=6 m=38
